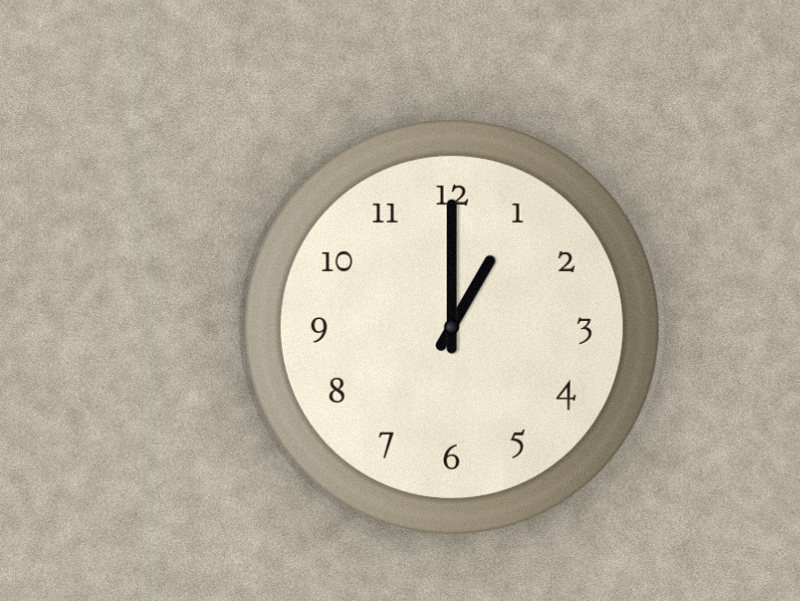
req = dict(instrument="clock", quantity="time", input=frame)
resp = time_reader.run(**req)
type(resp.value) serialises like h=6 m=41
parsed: h=1 m=0
